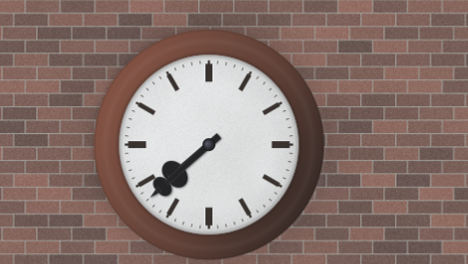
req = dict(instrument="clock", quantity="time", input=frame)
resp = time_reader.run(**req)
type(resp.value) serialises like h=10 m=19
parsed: h=7 m=38
